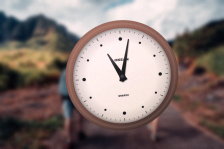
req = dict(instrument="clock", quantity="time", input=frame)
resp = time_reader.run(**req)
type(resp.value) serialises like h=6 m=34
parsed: h=11 m=2
